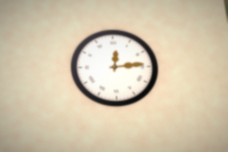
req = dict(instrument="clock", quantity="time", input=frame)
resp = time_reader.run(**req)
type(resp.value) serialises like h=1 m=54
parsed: h=12 m=14
